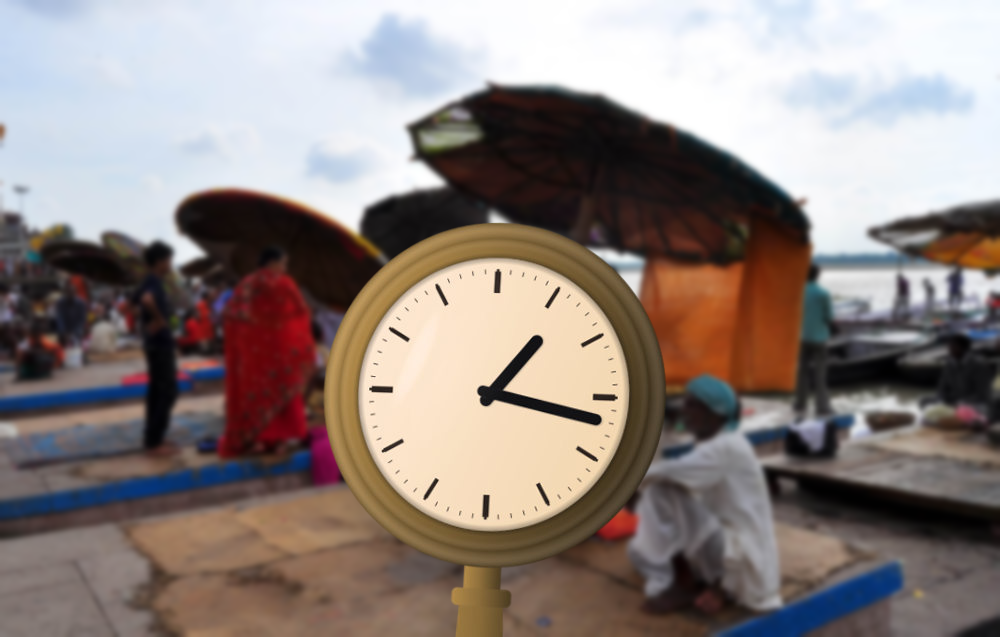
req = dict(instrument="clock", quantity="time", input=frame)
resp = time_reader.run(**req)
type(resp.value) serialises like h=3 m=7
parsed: h=1 m=17
